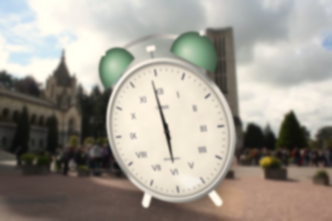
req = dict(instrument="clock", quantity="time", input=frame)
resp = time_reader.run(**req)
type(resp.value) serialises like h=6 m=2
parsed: h=5 m=59
